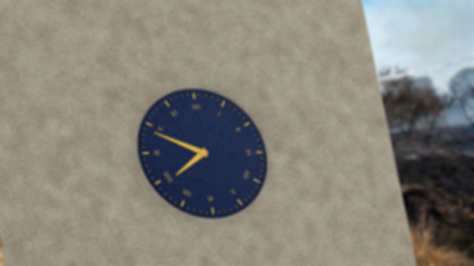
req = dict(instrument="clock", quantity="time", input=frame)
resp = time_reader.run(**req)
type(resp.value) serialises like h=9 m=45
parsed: h=7 m=49
